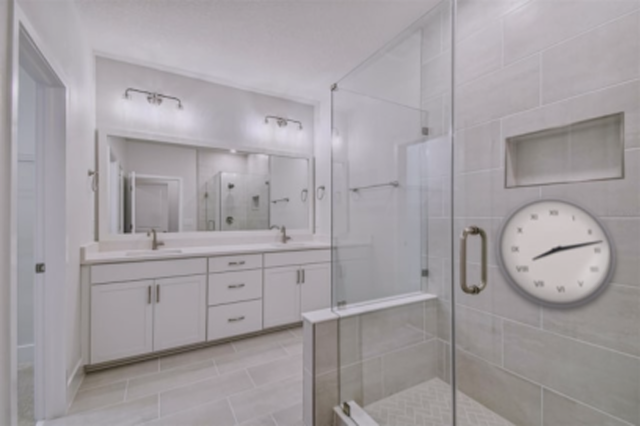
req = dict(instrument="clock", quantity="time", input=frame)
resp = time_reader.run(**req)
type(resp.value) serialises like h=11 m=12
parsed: h=8 m=13
